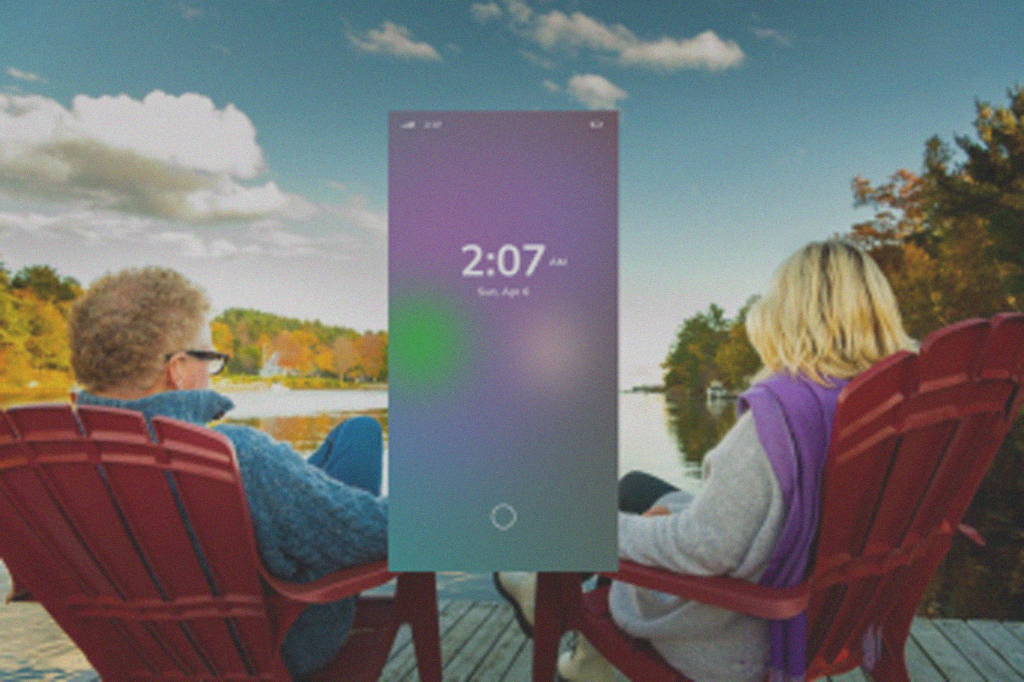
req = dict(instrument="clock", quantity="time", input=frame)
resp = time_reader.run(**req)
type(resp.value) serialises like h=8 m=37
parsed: h=2 m=7
